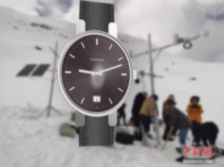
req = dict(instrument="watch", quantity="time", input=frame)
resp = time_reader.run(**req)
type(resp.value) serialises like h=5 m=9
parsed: h=9 m=12
